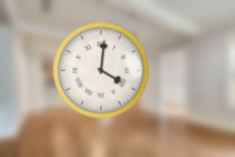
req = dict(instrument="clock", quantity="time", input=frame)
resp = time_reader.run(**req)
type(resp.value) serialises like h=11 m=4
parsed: h=4 m=1
